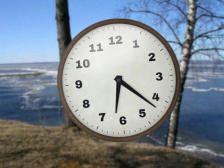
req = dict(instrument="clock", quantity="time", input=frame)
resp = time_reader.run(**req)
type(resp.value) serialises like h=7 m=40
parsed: h=6 m=22
